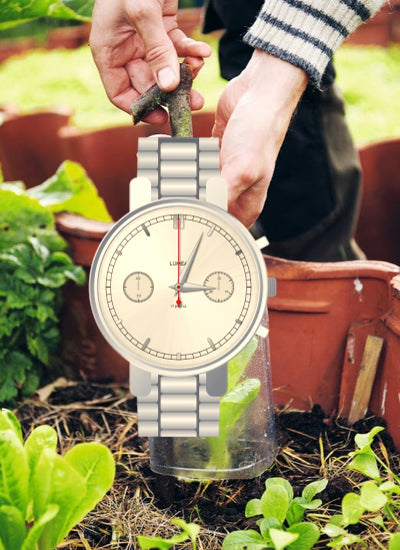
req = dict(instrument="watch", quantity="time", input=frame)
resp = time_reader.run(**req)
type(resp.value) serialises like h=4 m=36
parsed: h=3 m=4
